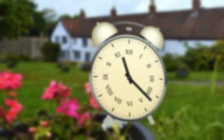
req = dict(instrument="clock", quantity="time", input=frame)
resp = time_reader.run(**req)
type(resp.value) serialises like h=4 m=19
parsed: h=11 m=22
